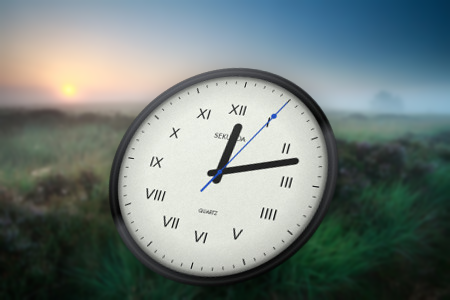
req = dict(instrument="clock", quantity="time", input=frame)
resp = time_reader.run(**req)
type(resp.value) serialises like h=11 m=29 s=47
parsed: h=12 m=12 s=5
